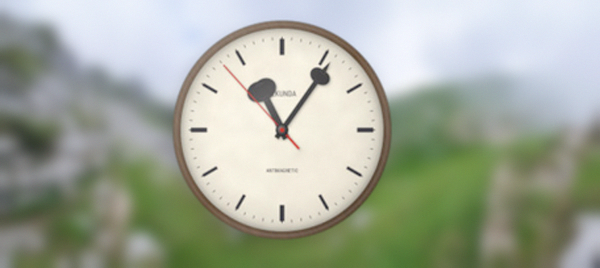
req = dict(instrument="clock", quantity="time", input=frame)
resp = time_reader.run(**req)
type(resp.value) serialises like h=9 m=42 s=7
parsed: h=11 m=5 s=53
